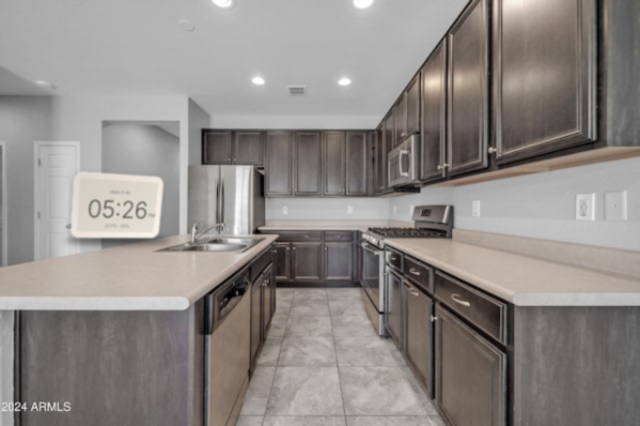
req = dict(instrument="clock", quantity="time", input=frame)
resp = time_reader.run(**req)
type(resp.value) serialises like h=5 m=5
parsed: h=5 m=26
